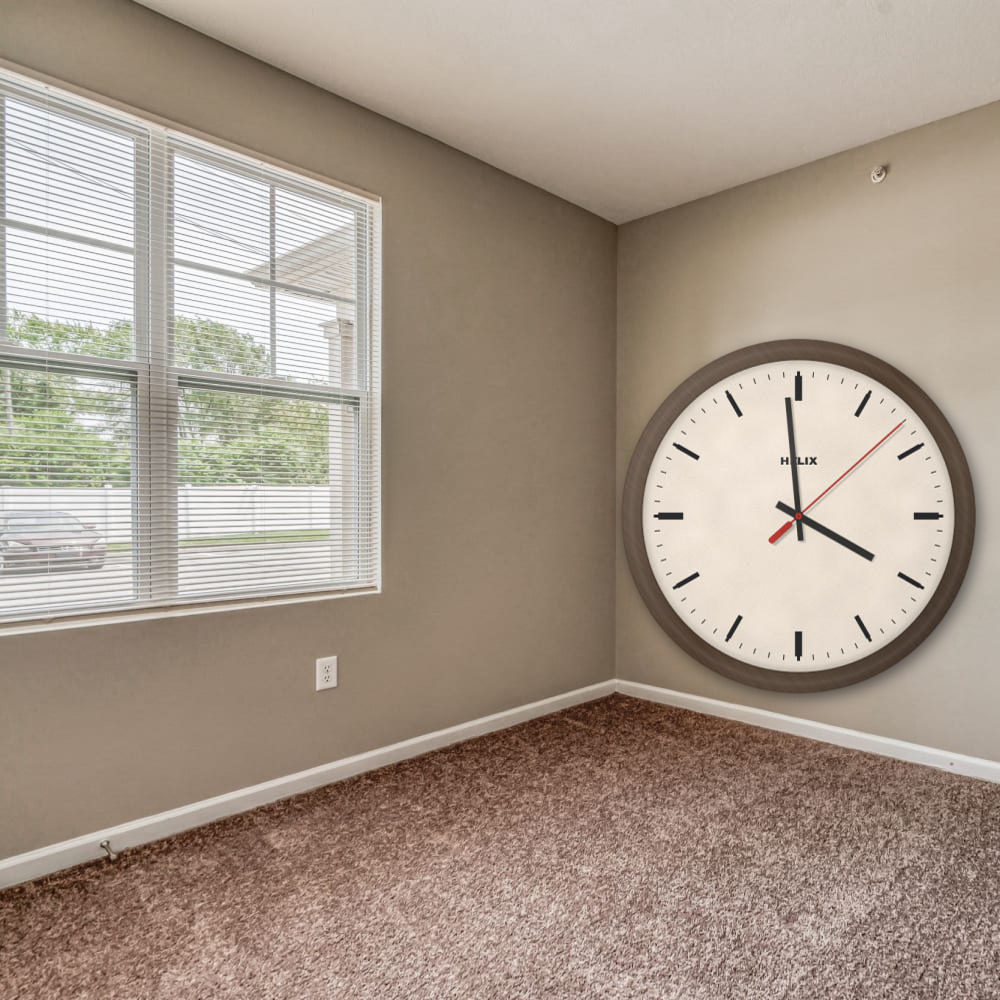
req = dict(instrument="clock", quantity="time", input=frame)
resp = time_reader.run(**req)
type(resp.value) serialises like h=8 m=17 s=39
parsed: h=3 m=59 s=8
